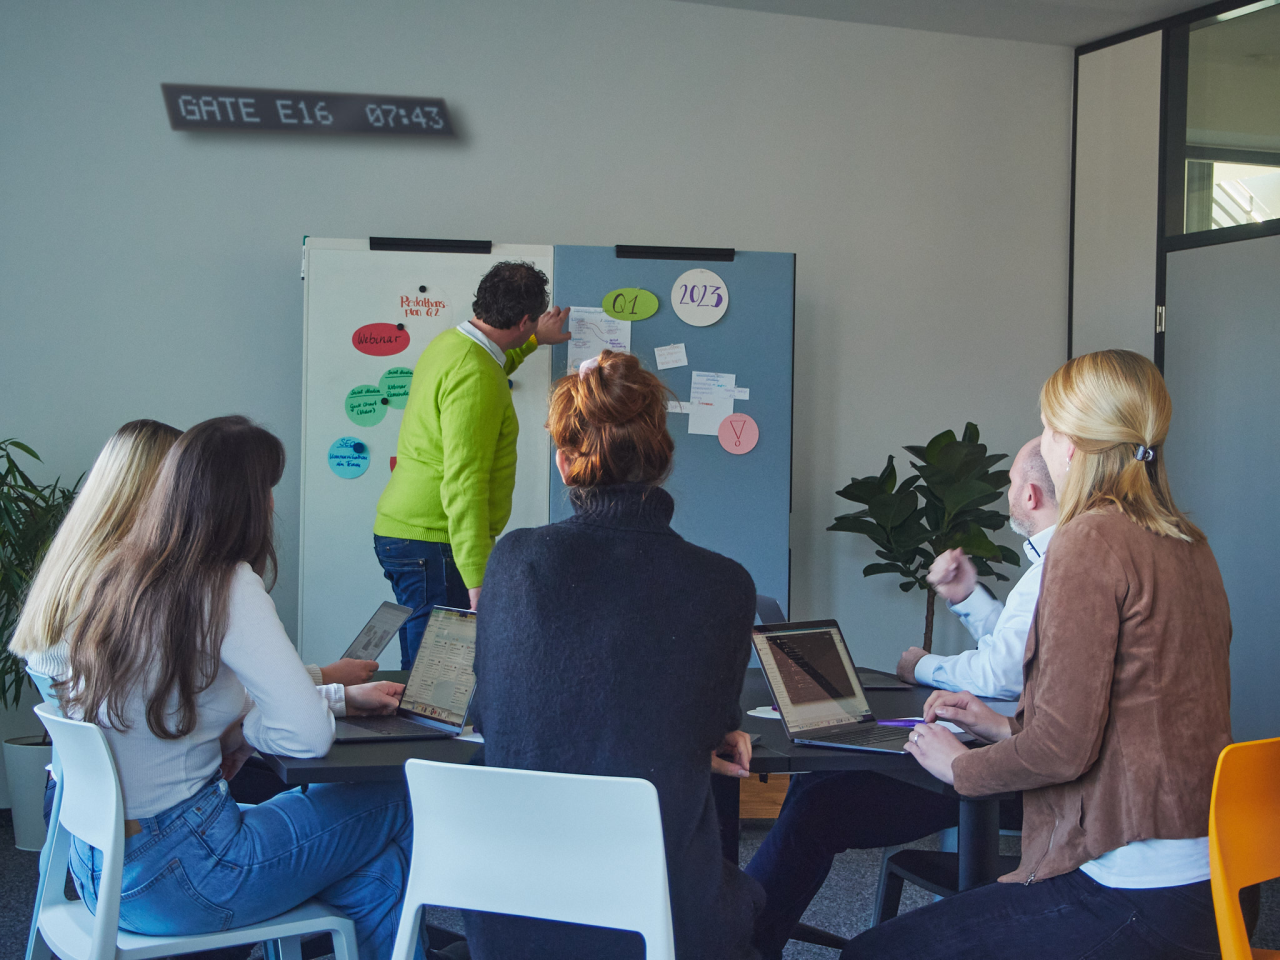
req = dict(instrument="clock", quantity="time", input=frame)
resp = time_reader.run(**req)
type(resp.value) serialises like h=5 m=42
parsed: h=7 m=43
